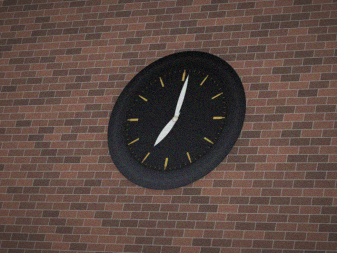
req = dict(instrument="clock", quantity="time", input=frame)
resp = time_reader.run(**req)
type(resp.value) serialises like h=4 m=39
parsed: h=7 m=1
